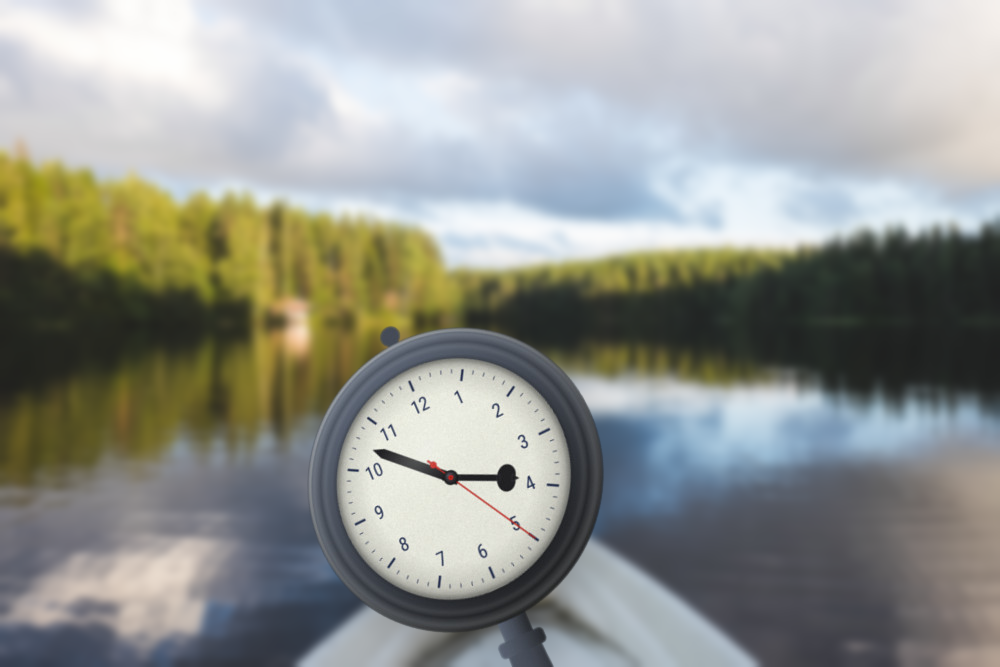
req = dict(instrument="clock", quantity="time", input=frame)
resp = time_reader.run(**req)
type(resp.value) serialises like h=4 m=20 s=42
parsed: h=3 m=52 s=25
